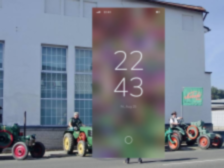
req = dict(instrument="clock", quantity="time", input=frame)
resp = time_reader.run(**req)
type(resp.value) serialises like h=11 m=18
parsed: h=22 m=43
